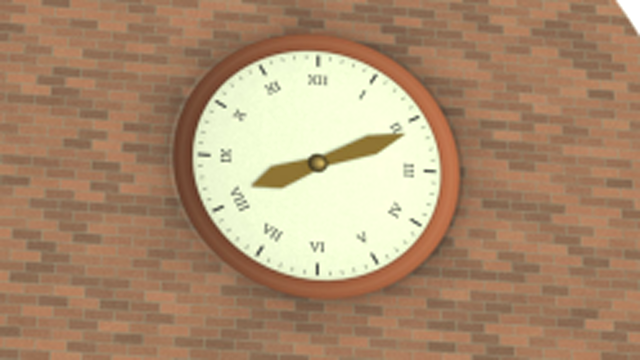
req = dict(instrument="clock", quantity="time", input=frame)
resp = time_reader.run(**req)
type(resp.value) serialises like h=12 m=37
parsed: h=8 m=11
